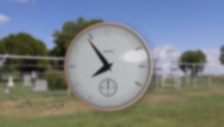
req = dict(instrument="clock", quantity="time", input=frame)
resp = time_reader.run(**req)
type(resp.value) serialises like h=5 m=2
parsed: h=7 m=54
